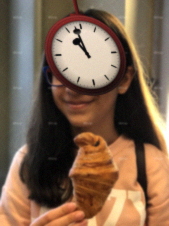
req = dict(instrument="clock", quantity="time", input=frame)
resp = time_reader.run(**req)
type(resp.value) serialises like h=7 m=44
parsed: h=10 m=58
